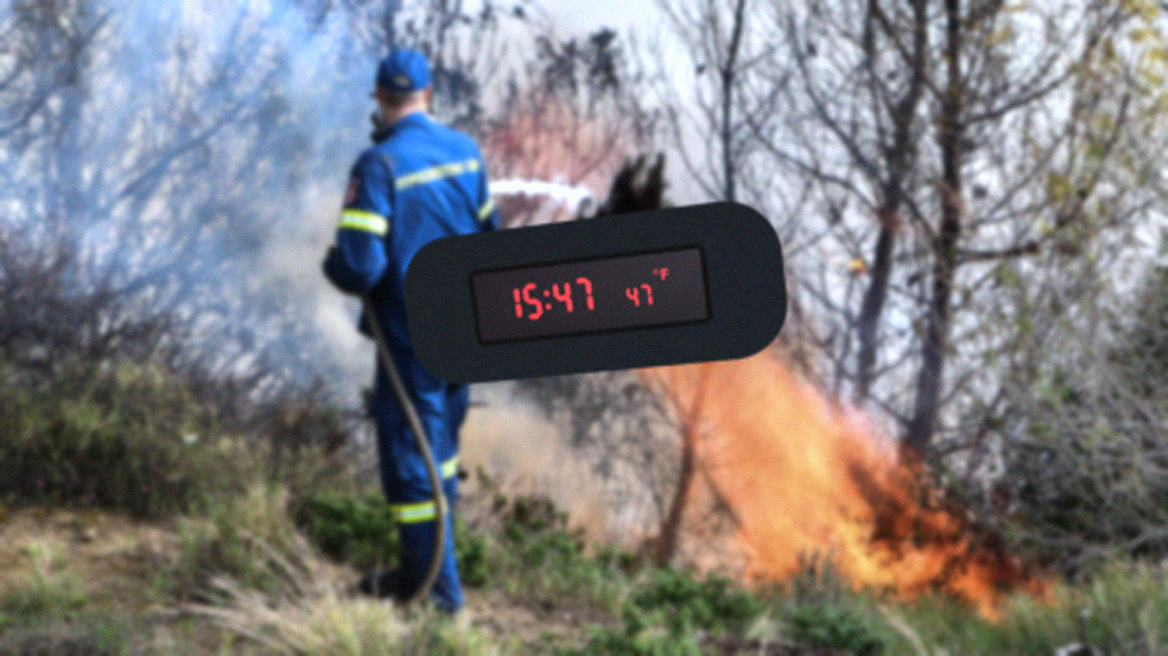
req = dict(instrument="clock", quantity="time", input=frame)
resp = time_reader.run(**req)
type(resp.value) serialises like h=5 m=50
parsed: h=15 m=47
